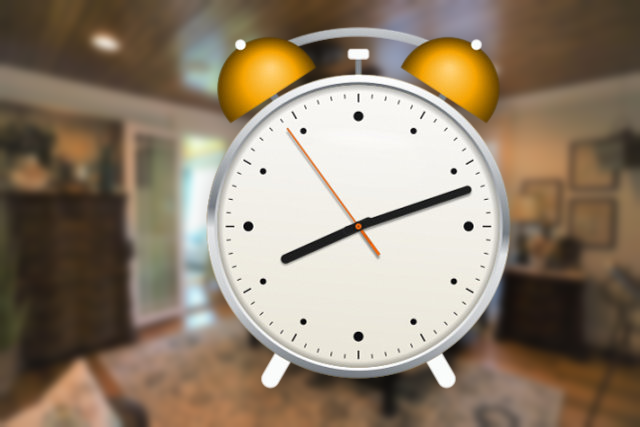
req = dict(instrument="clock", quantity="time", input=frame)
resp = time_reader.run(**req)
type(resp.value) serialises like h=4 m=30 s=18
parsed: h=8 m=11 s=54
